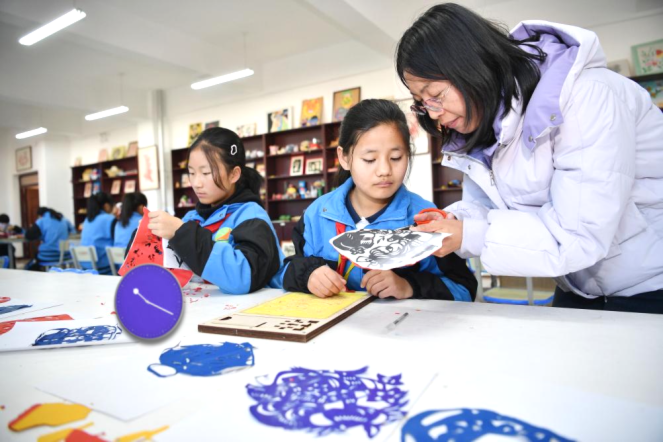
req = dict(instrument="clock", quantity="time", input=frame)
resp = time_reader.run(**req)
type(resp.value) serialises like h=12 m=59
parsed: h=10 m=19
